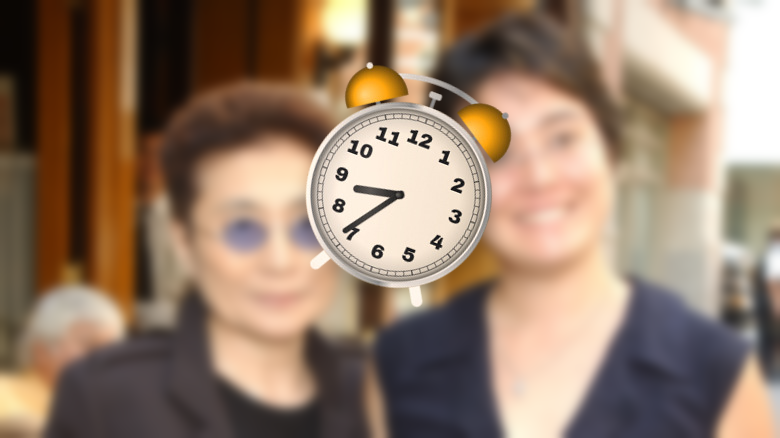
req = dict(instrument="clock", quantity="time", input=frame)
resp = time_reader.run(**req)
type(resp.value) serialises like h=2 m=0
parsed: h=8 m=36
